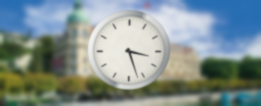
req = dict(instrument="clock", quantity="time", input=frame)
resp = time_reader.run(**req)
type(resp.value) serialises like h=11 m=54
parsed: h=3 m=27
